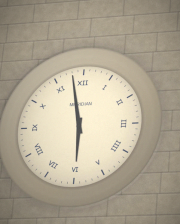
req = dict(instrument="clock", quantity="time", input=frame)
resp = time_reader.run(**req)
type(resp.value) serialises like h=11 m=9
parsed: h=5 m=58
